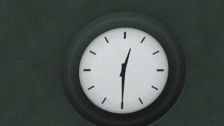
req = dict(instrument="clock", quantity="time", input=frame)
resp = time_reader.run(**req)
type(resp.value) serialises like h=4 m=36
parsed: h=12 m=30
